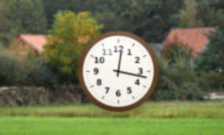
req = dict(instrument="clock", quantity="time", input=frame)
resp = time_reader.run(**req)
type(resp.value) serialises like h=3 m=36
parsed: h=12 m=17
